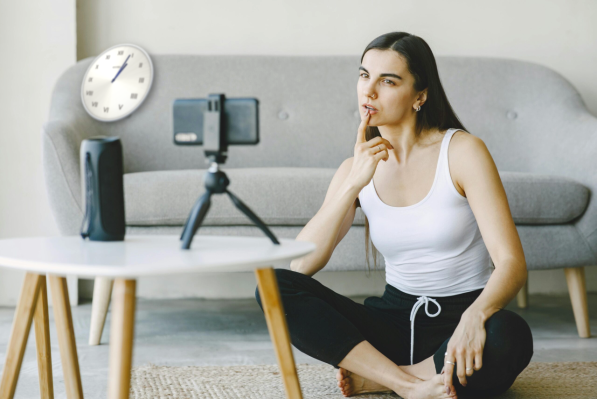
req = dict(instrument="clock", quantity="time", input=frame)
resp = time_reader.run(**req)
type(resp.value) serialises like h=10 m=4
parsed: h=1 m=4
